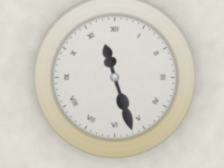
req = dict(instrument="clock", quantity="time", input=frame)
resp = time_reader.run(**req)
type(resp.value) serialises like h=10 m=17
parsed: h=11 m=27
